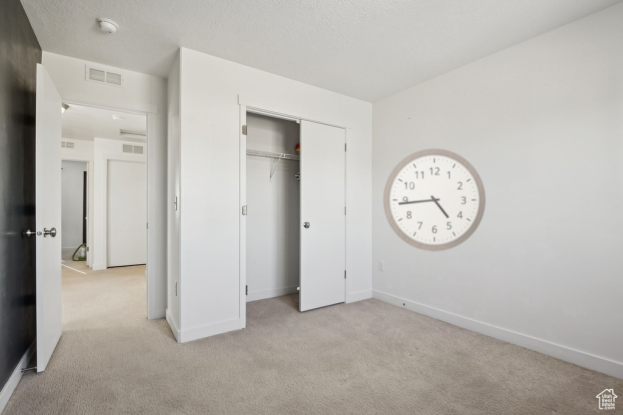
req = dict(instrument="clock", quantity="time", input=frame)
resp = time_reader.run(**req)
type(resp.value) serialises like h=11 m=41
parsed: h=4 m=44
